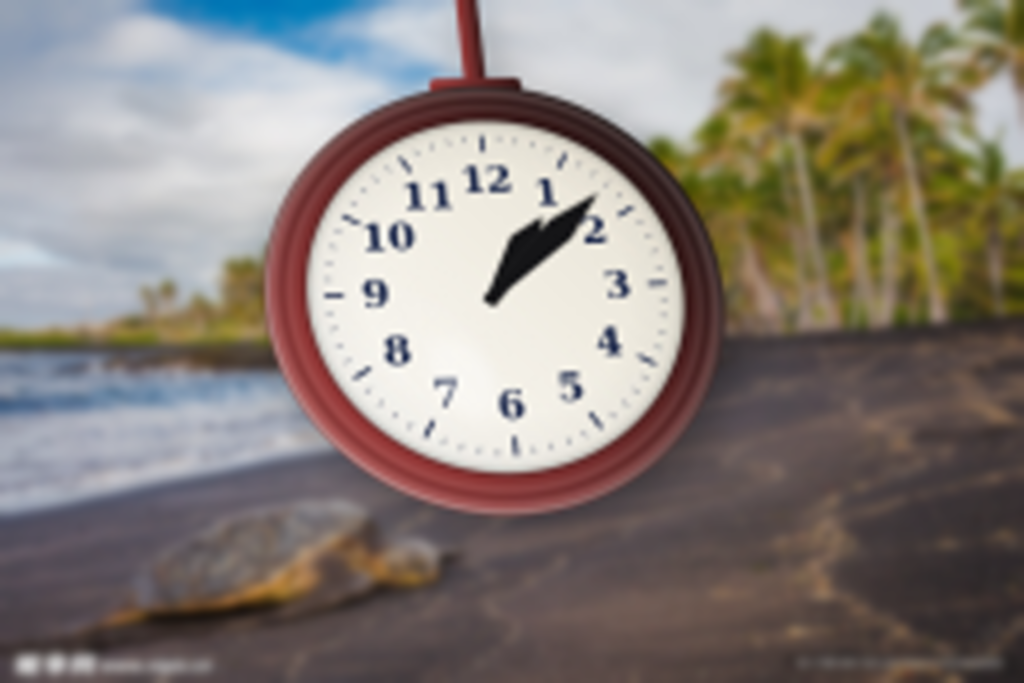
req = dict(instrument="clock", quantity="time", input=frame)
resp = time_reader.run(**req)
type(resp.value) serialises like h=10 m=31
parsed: h=1 m=8
